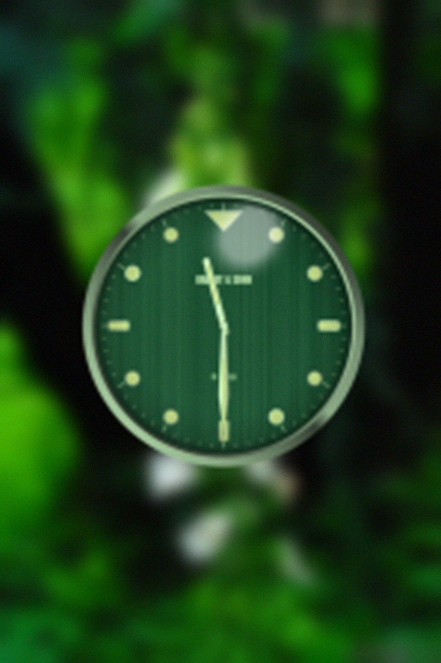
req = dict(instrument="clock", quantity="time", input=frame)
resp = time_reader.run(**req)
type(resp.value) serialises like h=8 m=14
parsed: h=11 m=30
